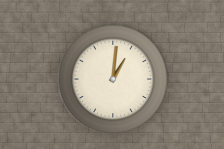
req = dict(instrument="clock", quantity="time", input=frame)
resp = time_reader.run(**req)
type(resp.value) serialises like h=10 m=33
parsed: h=1 m=1
